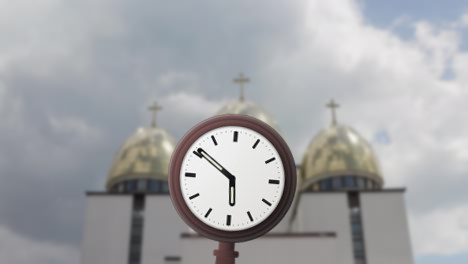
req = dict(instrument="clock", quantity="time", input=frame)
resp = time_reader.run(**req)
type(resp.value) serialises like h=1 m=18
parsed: h=5 m=51
